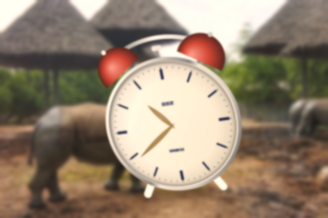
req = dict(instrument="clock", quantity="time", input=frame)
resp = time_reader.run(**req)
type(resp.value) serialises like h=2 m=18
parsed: h=10 m=39
